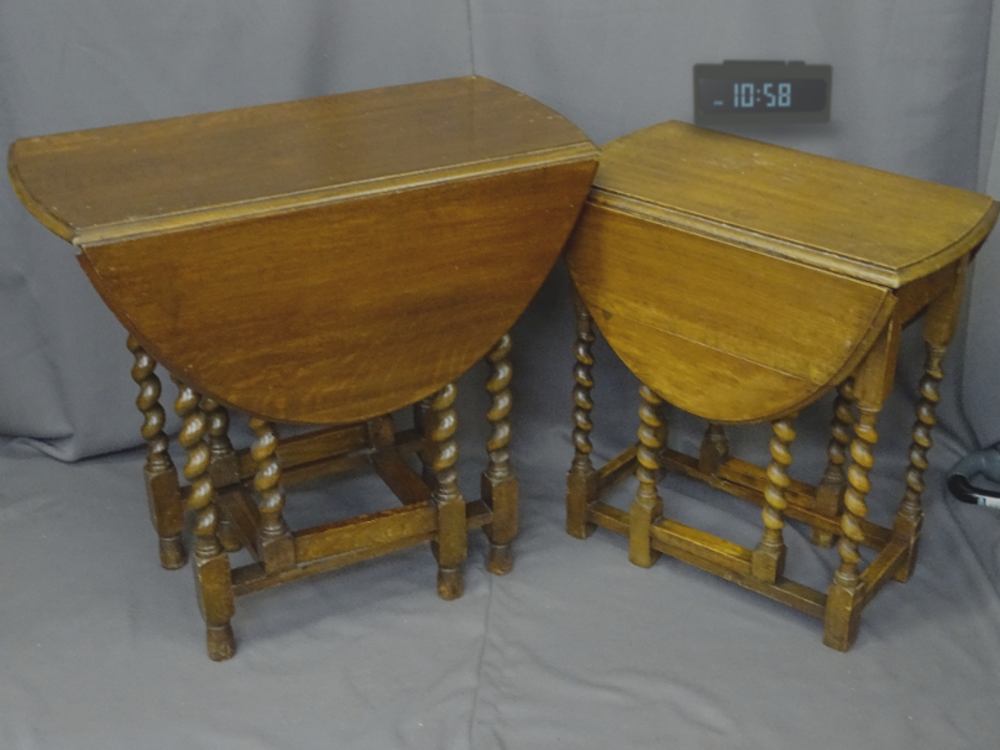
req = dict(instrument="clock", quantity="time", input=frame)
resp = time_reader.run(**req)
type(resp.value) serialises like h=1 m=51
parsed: h=10 m=58
